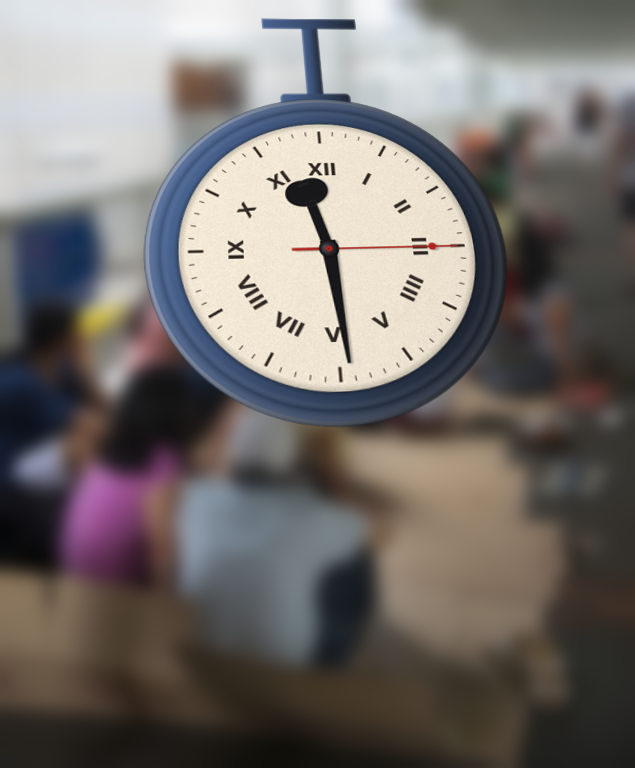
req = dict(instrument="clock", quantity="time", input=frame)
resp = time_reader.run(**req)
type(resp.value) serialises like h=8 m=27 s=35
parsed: h=11 m=29 s=15
